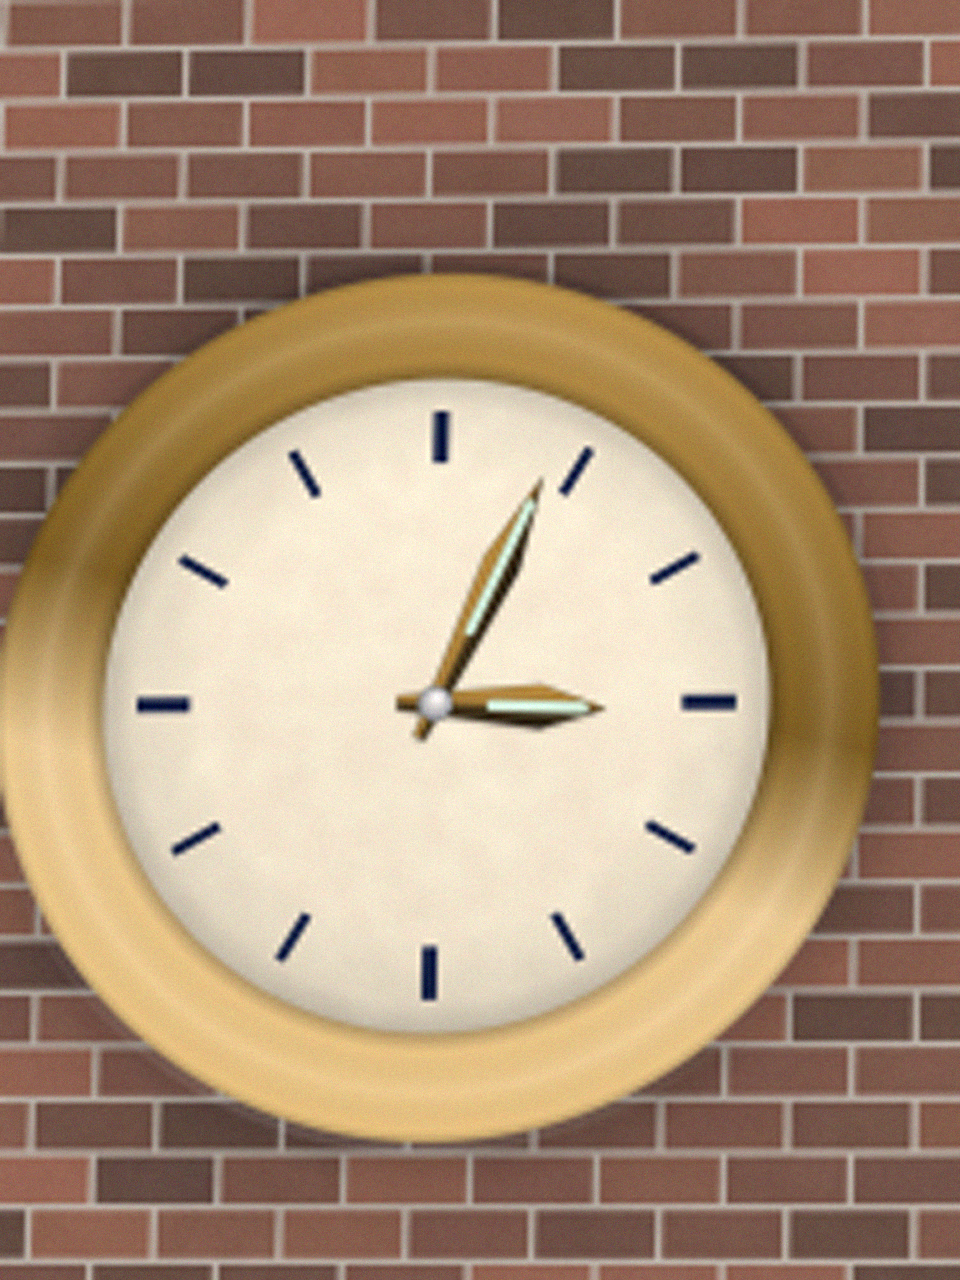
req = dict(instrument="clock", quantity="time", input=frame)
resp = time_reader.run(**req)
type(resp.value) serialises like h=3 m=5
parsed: h=3 m=4
